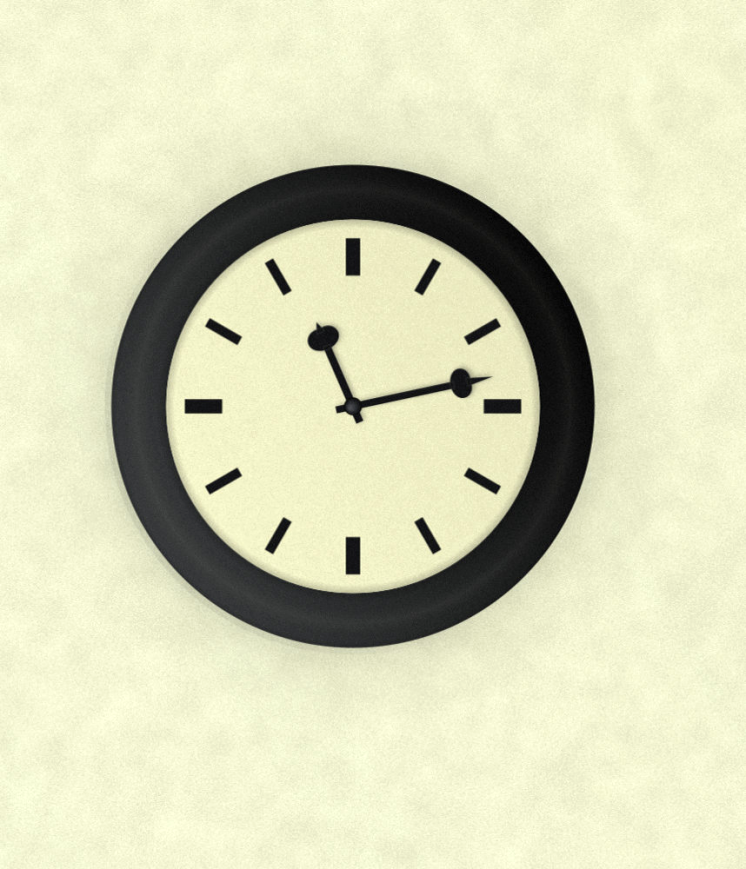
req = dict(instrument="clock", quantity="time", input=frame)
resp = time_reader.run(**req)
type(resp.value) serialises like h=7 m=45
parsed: h=11 m=13
